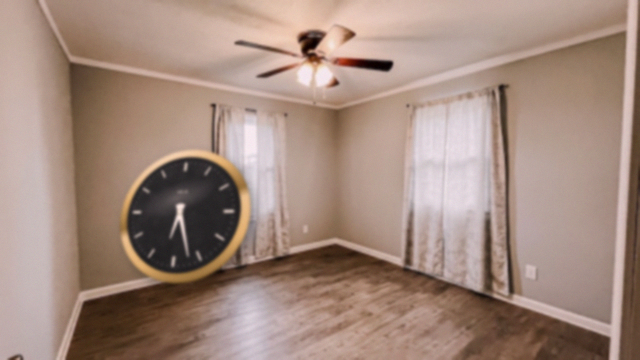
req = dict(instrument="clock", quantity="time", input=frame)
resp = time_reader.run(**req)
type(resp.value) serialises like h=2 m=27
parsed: h=6 m=27
